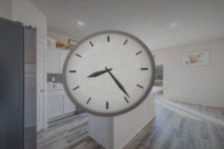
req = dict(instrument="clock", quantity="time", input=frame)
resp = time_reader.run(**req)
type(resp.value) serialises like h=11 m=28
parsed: h=8 m=24
